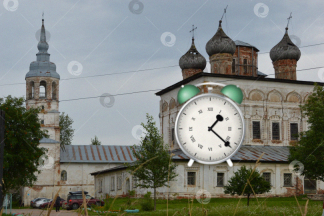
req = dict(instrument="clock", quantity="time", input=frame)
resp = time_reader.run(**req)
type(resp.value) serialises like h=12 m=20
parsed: h=1 m=22
